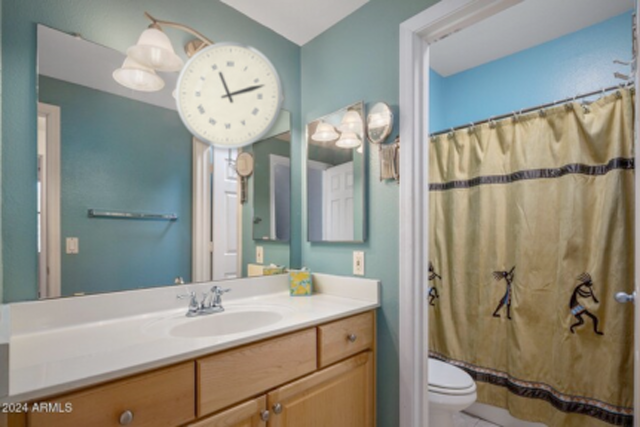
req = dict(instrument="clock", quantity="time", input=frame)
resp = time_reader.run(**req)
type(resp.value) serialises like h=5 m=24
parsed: h=11 m=12
